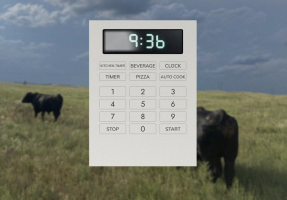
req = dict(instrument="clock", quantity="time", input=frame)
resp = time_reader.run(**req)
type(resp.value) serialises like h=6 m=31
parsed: h=9 m=36
